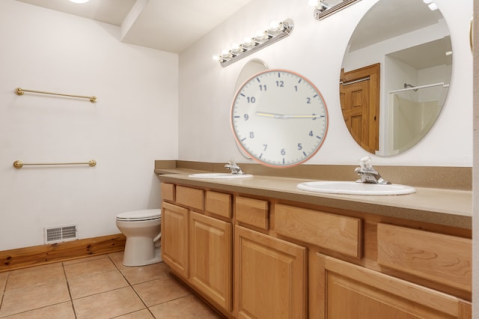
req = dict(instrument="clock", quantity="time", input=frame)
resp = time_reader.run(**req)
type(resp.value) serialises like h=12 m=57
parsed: h=9 m=15
